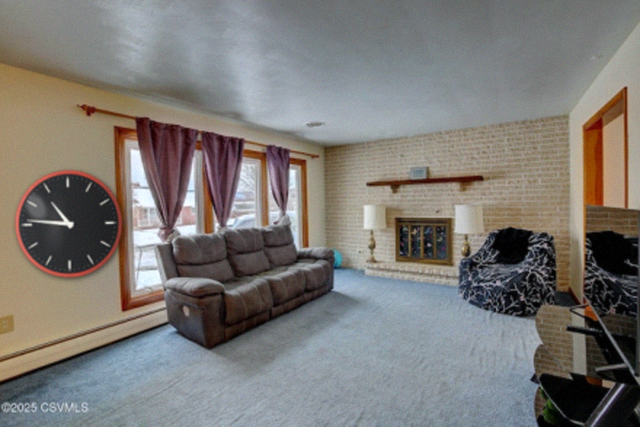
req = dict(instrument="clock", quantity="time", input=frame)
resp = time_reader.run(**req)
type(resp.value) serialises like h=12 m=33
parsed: h=10 m=46
